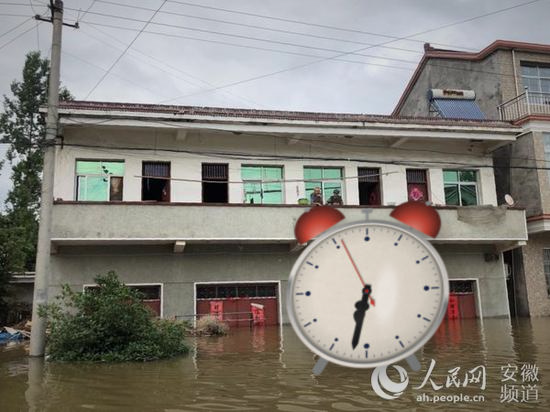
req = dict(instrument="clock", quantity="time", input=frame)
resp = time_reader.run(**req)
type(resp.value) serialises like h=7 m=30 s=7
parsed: h=6 m=31 s=56
